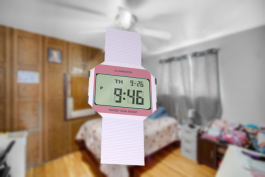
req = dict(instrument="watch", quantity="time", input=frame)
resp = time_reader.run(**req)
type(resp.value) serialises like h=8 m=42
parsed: h=9 m=46
